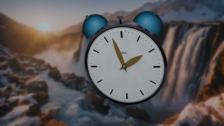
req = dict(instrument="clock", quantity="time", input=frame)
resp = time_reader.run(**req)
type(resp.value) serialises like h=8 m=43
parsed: h=1 m=57
